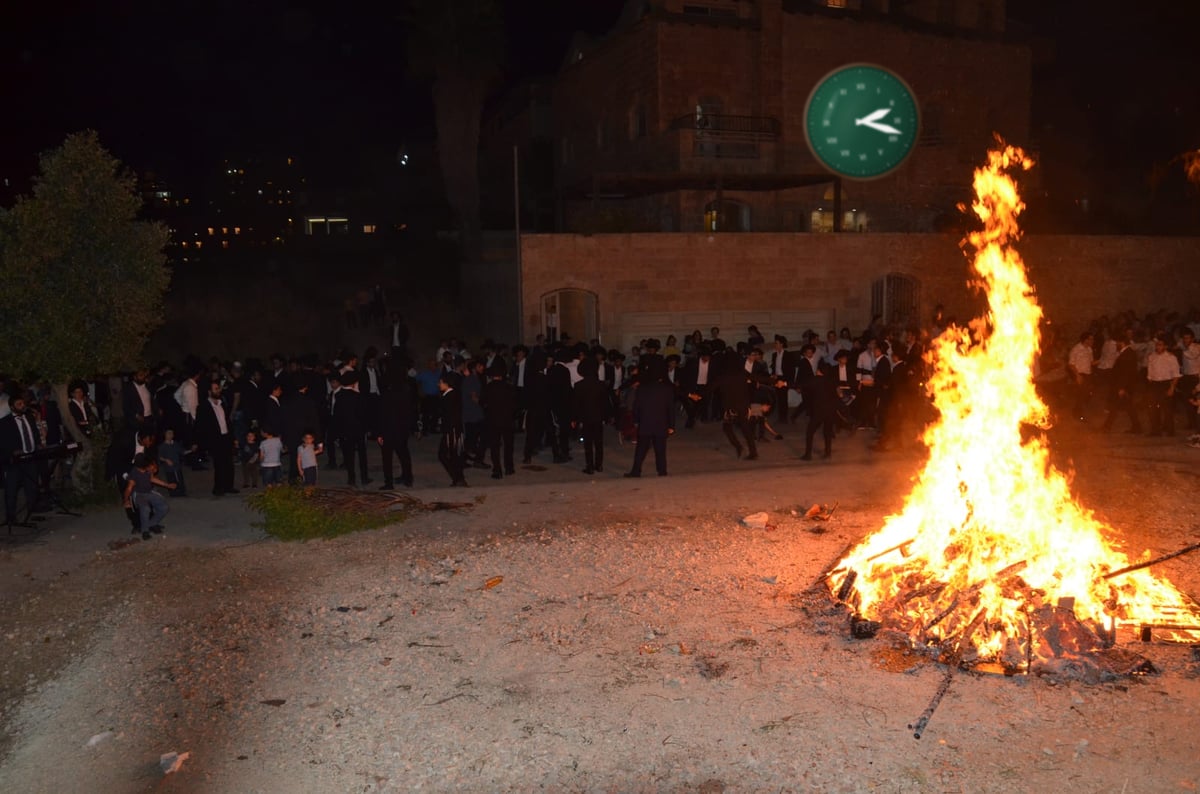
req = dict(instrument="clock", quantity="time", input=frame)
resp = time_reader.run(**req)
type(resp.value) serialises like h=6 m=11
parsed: h=2 m=18
